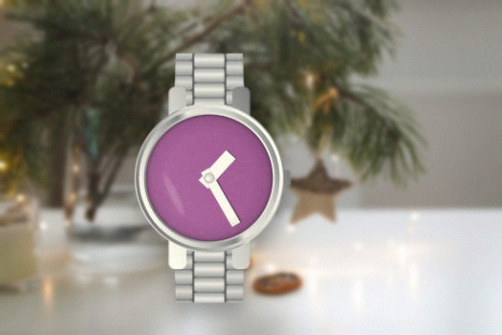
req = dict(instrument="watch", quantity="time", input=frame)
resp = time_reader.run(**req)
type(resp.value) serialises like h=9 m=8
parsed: h=1 m=25
